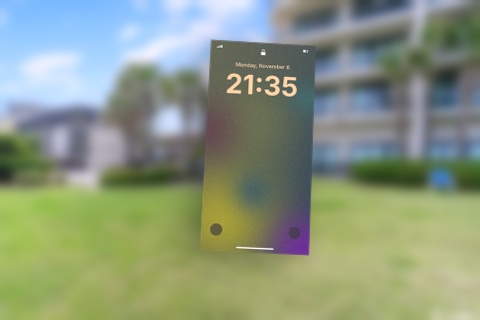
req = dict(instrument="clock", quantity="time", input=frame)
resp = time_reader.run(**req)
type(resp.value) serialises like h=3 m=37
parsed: h=21 m=35
